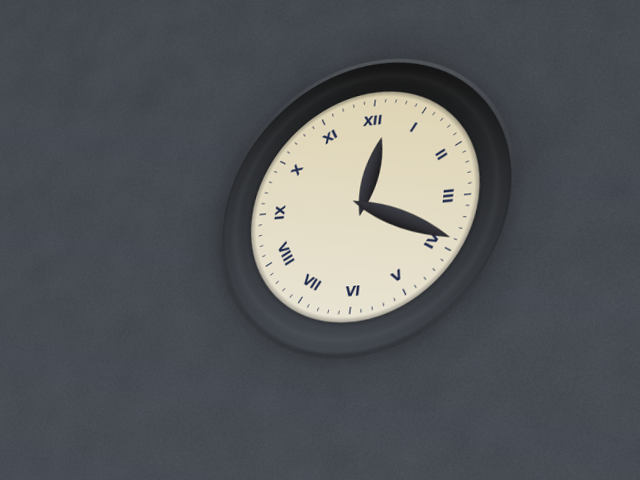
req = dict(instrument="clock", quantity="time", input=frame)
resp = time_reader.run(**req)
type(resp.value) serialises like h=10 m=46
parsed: h=12 m=19
